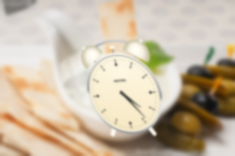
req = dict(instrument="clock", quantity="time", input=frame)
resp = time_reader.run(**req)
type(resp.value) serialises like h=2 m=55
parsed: h=4 m=24
